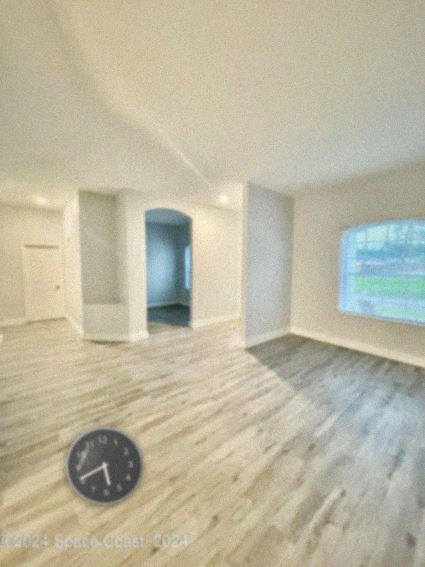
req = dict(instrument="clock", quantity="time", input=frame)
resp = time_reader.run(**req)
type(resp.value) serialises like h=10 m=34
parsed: h=5 m=41
